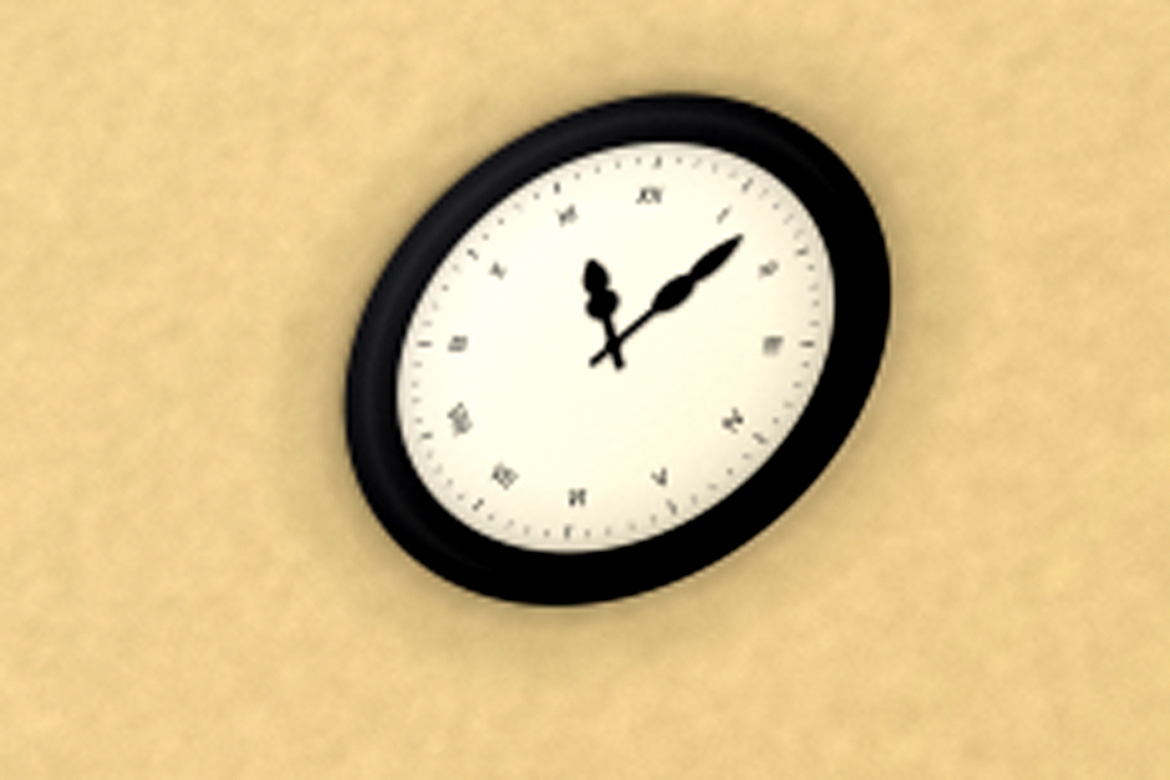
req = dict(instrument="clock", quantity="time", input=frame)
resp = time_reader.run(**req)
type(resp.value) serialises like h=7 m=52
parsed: h=11 m=7
